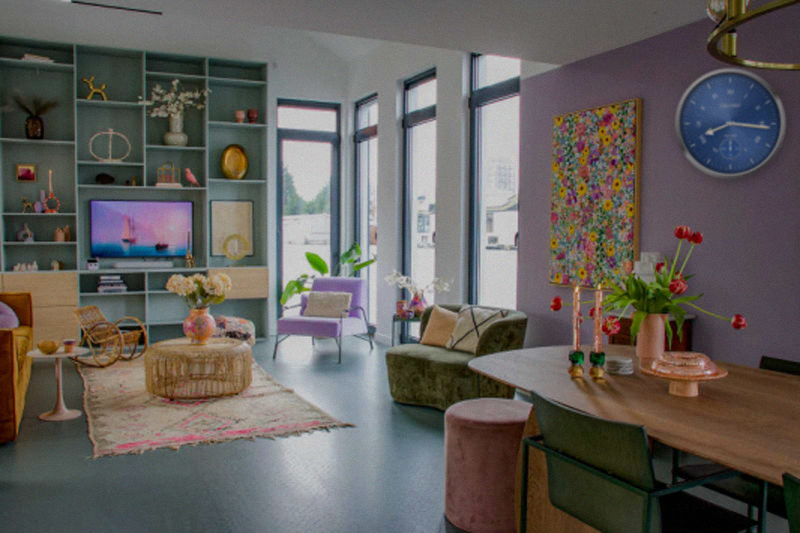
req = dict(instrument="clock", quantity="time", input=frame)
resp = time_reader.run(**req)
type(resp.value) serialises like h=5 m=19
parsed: h=8 m=16
